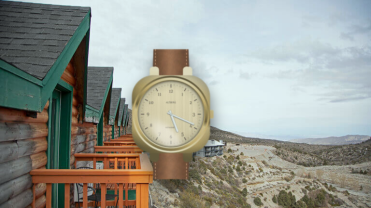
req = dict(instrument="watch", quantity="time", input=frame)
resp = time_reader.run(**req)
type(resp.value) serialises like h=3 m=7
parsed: h=5 m=19
